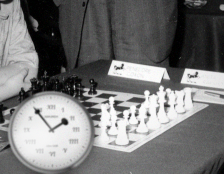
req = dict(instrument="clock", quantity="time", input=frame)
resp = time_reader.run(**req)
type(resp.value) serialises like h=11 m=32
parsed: h=1 m=54
